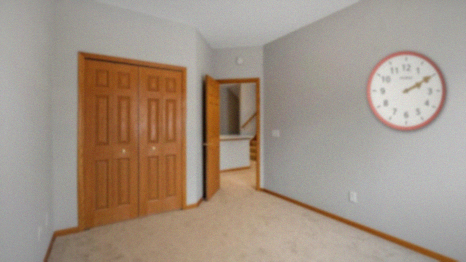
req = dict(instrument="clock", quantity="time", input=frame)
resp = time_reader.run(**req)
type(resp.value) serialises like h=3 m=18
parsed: h=2 m=10
